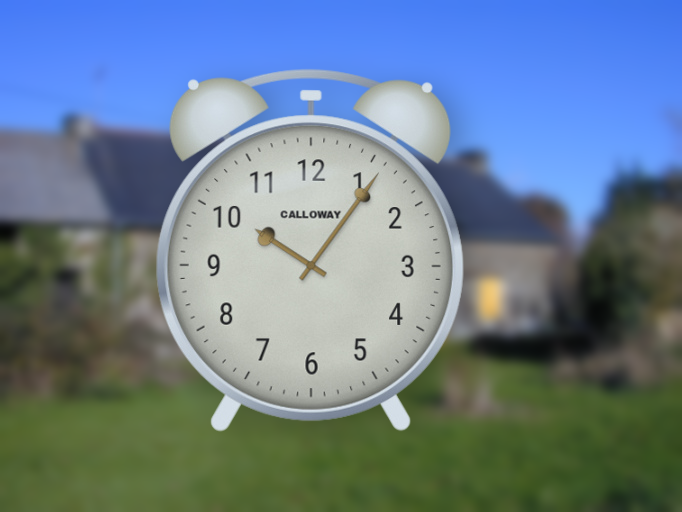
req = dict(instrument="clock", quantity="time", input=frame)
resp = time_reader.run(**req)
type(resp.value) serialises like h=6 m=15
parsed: h=10 m=6
